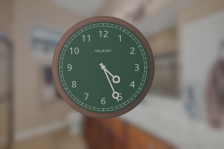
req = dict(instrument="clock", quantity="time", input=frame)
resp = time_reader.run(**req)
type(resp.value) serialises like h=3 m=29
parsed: h=4 m=26
